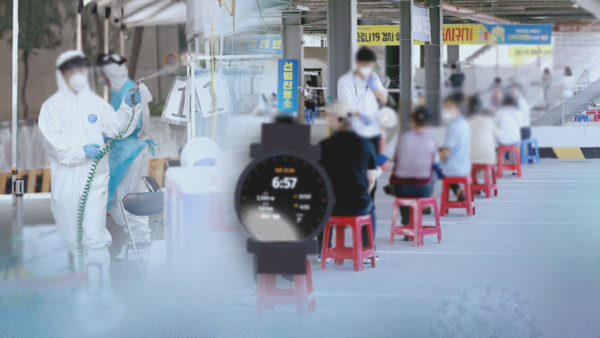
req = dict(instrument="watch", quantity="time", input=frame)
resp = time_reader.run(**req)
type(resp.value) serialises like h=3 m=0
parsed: h=6 m=57
